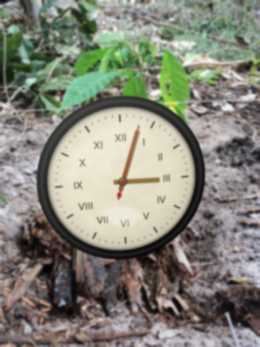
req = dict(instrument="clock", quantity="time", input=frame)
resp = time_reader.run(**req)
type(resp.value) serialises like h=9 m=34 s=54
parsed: h=3 m=3 s=3
